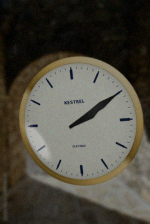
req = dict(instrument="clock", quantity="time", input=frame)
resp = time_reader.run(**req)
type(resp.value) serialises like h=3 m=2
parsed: h=2 m=10
